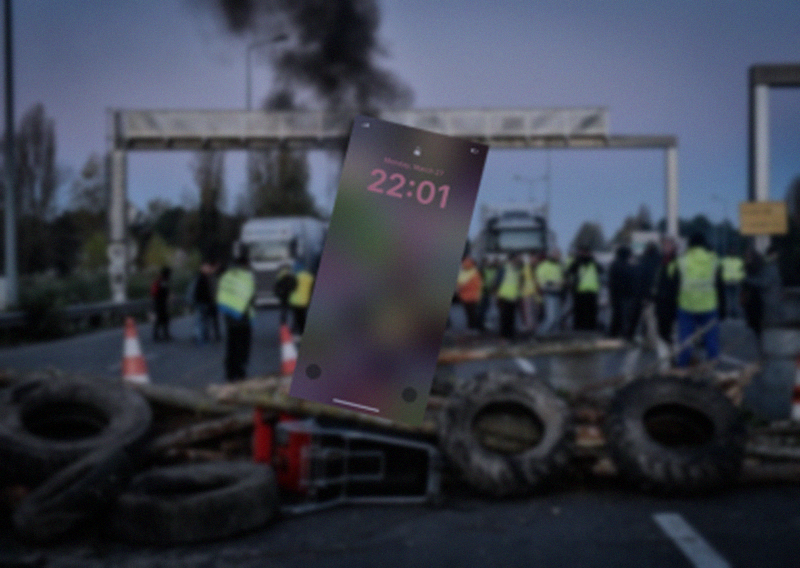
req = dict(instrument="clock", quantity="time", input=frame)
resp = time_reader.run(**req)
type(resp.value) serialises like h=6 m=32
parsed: h=22 m=1
